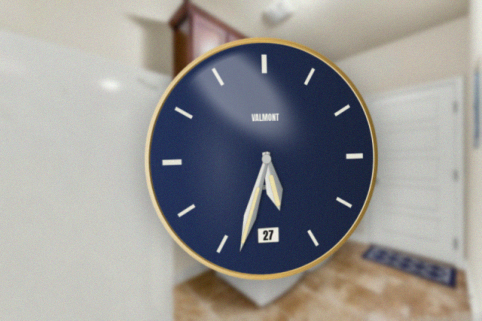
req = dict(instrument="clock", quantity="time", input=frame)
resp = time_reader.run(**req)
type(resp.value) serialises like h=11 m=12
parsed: h=5 m=33
